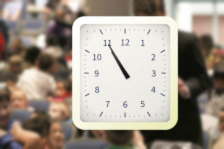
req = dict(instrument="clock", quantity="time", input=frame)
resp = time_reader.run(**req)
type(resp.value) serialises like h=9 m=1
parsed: h=10 m=55
